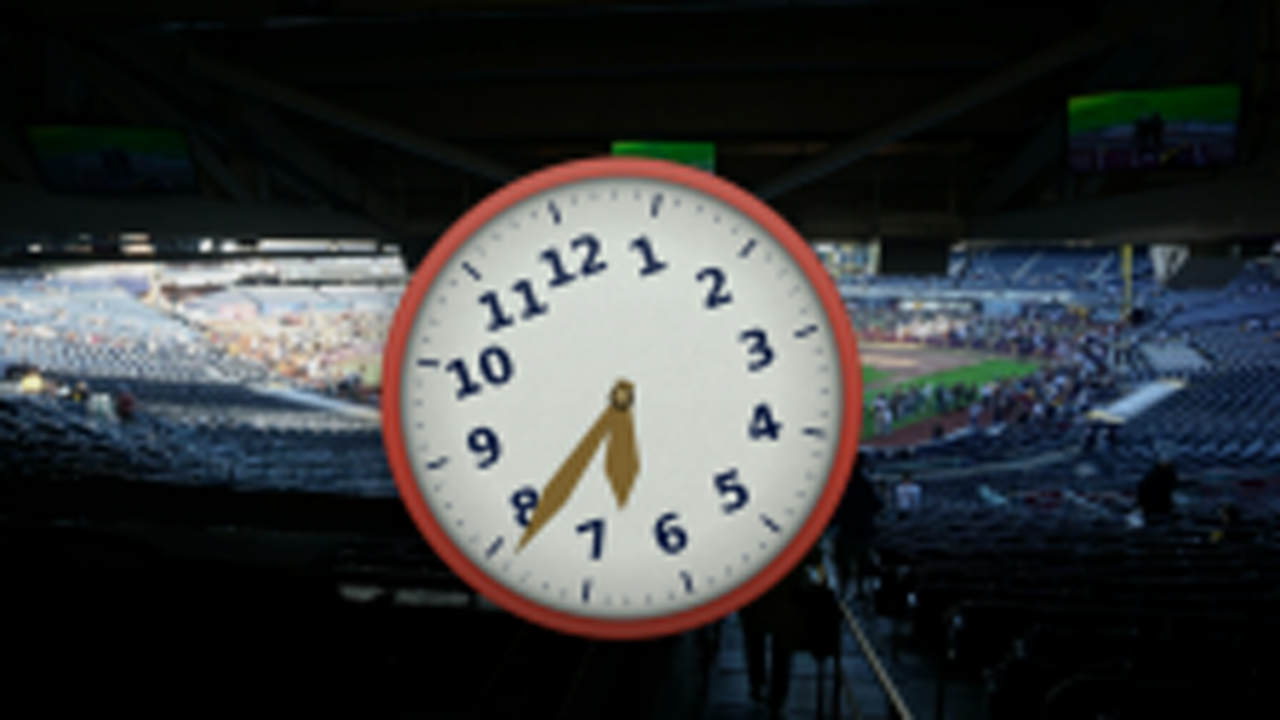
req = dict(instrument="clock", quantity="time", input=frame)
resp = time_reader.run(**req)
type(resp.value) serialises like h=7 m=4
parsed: h=6 m=39
